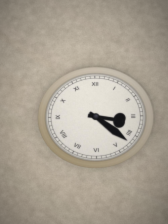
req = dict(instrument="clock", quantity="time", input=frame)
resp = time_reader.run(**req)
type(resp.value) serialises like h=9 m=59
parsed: h=3 m=22
